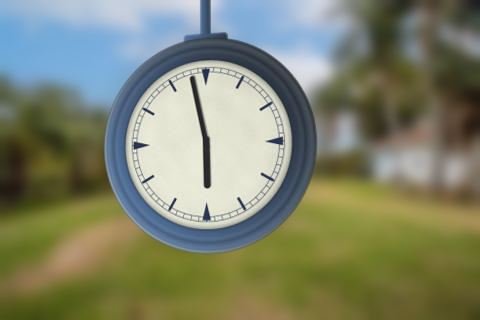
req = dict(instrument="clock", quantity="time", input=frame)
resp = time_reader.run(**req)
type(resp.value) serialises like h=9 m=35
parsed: h=5 m=58
